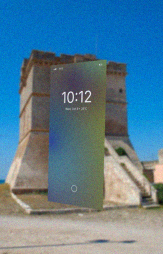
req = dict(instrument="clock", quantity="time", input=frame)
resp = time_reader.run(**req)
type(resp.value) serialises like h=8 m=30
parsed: h=10 m=12
